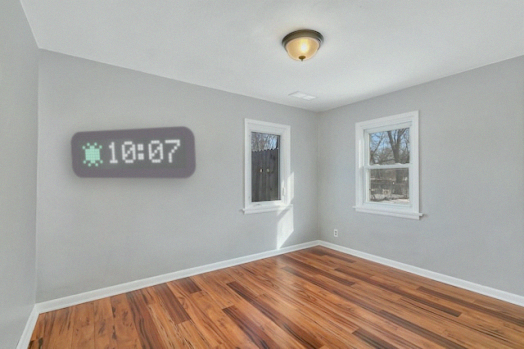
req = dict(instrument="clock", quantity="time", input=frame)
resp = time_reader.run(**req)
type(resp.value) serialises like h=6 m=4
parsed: h=10 m=7
